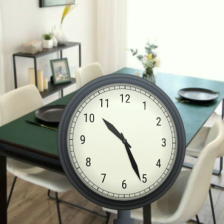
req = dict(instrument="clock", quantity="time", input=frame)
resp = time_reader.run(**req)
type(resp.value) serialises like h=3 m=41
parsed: h=10 m=26
